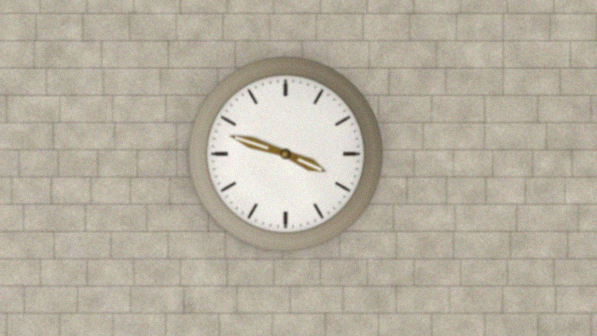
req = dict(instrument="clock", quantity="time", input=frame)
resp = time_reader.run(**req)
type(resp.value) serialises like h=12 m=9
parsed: h=3 m=48
